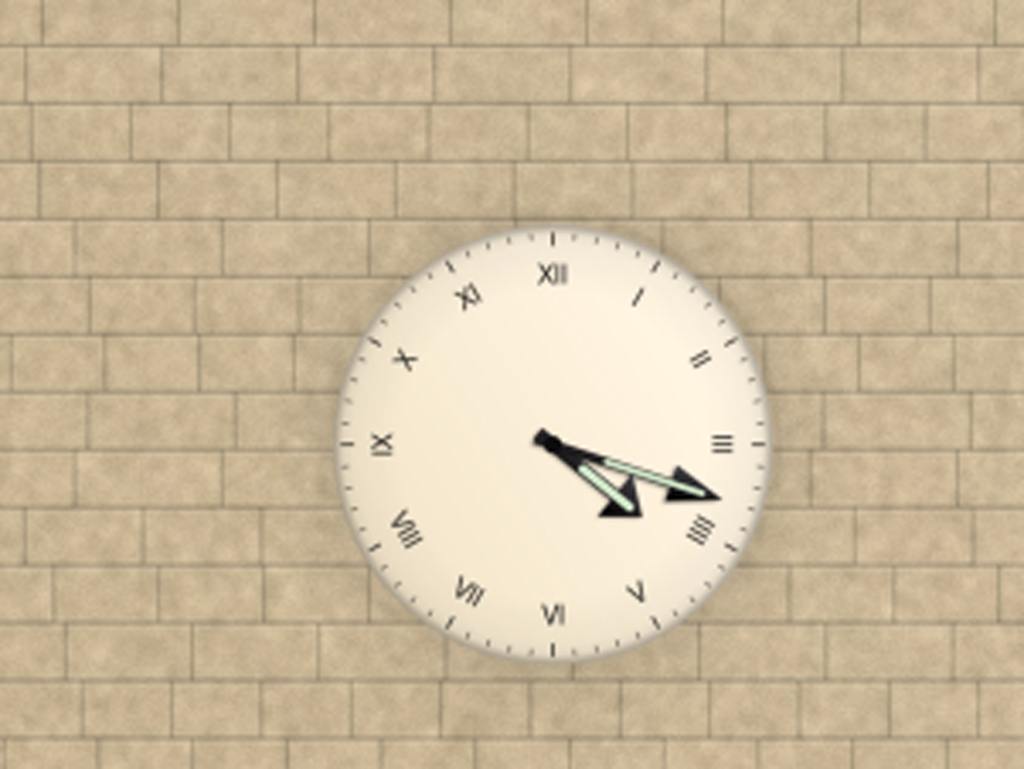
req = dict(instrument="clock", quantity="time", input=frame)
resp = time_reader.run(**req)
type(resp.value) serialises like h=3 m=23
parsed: h=4 m=18
